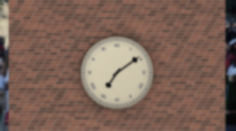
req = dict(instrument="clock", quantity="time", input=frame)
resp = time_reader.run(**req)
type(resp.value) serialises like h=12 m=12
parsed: h=7 m=9
